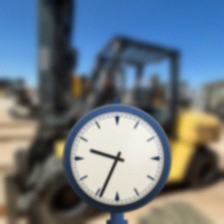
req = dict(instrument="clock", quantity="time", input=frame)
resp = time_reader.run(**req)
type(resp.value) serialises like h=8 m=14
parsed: h=9 m=34
